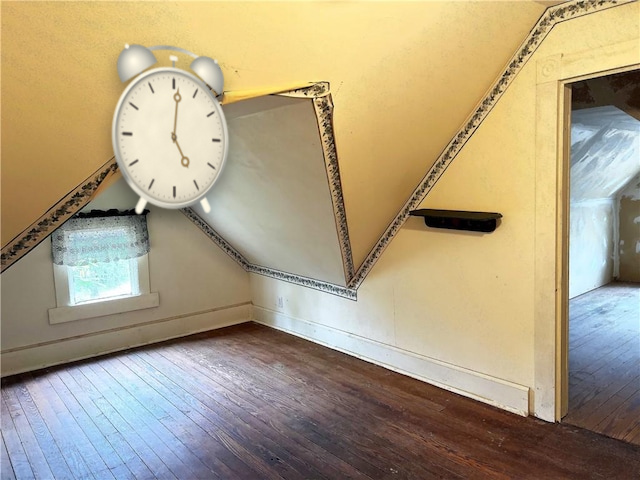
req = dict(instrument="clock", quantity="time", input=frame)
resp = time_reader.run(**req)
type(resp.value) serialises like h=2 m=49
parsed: h=5 m=1
